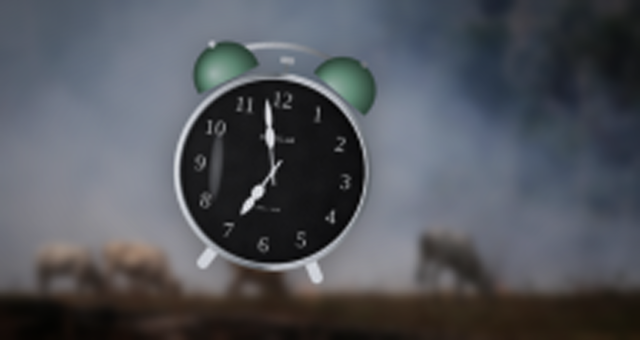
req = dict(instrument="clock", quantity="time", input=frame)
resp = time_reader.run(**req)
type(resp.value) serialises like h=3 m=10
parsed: h=6 m=58
